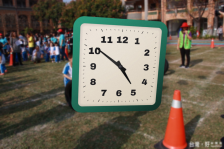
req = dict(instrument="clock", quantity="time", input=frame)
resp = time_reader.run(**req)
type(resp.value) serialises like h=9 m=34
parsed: h=4 m=51
